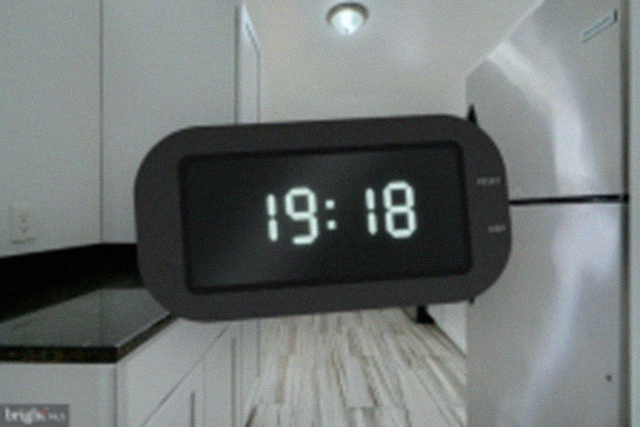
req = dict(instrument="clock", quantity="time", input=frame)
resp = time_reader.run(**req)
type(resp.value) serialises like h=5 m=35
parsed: h=19 m=18
